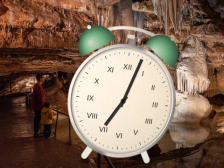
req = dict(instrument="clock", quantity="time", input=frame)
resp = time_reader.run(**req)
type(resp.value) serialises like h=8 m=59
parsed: h=7 m=3
